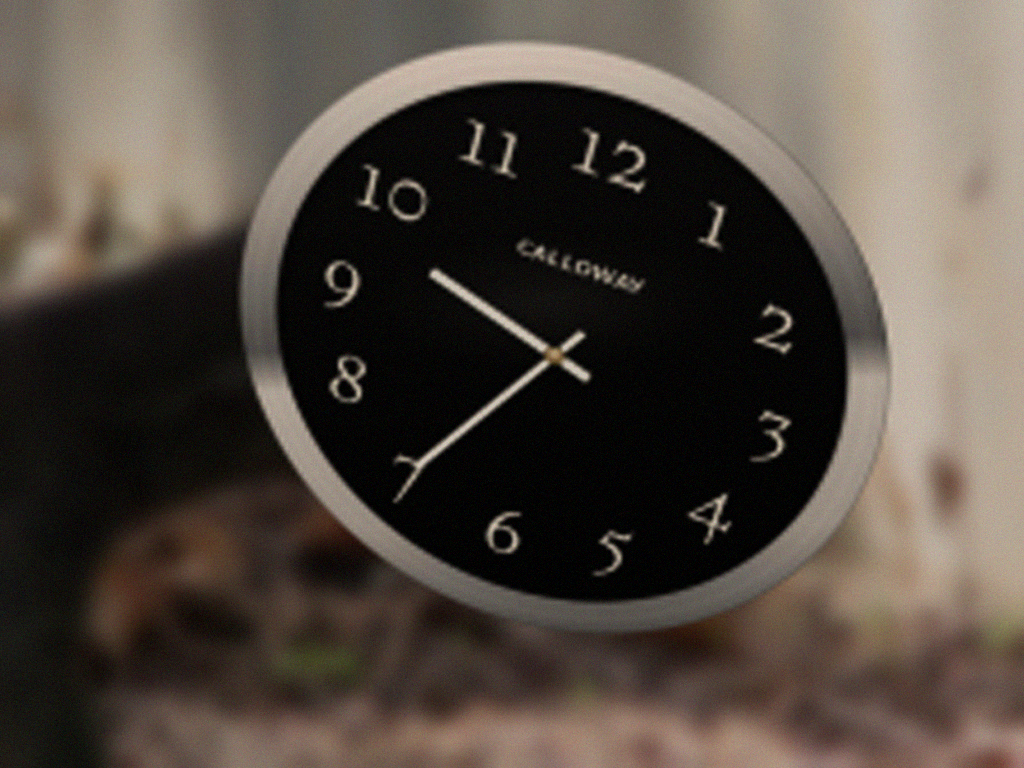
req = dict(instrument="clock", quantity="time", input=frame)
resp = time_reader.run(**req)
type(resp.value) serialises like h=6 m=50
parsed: h=9 m=35
